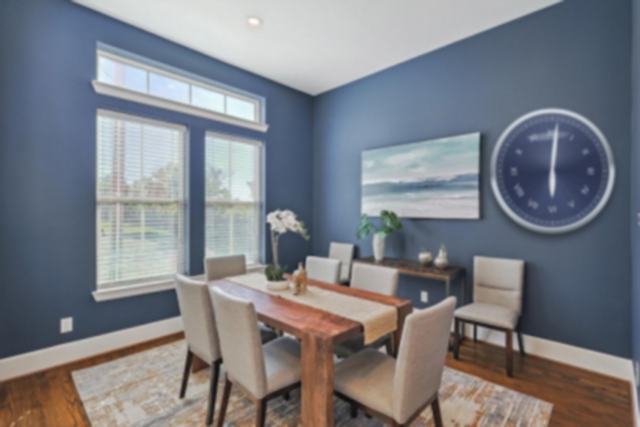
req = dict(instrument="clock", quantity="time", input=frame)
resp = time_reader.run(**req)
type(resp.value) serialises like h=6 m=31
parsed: h=6 m=1
